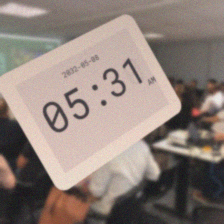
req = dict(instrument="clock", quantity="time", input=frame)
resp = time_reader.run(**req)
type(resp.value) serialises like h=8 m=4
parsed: h=5 m=31
